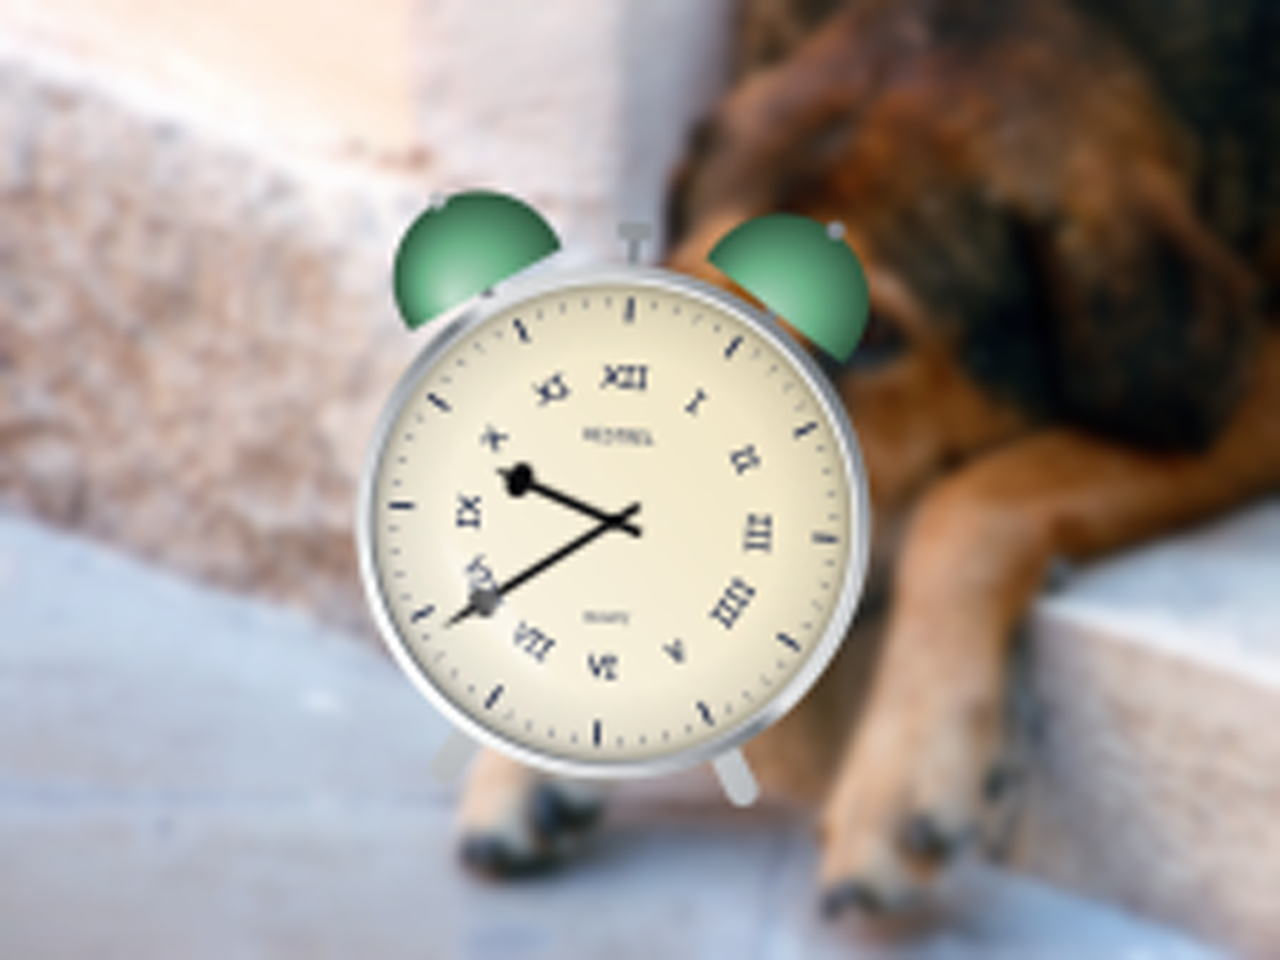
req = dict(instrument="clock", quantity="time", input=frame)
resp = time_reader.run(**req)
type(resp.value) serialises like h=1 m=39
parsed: h=9 m=39
